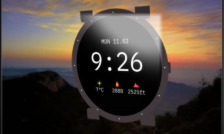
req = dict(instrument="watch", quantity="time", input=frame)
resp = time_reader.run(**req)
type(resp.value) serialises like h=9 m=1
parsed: h=9 m=26
